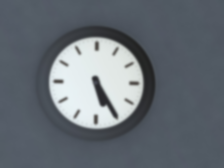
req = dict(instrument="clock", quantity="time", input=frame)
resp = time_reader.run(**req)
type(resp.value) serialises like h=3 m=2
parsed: h=5 m=25
